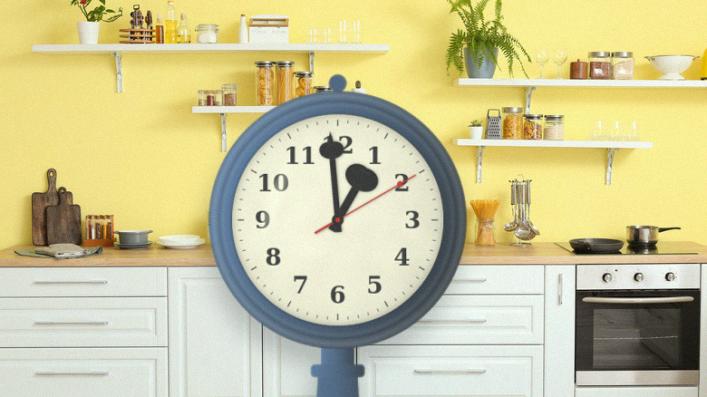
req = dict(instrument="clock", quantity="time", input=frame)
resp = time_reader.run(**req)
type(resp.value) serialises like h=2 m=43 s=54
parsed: h=12 m=59 s=10
